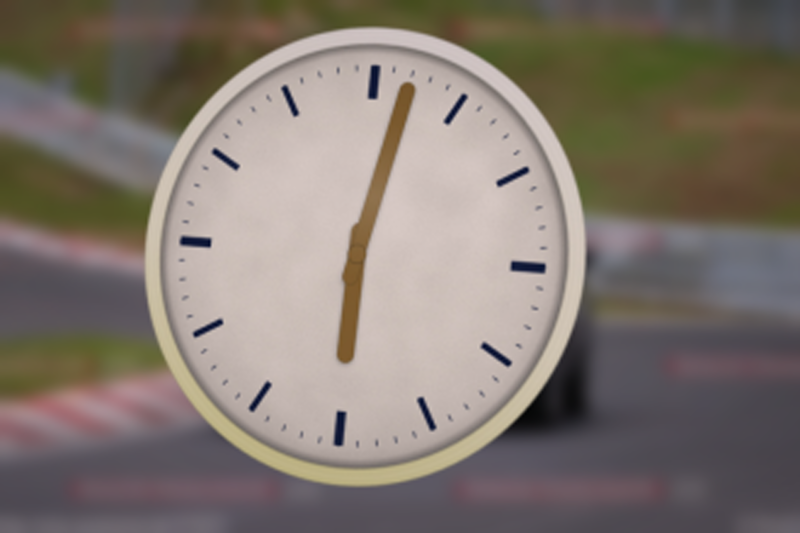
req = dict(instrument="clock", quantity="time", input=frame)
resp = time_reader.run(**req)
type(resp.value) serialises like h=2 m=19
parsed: h=6 m=2
